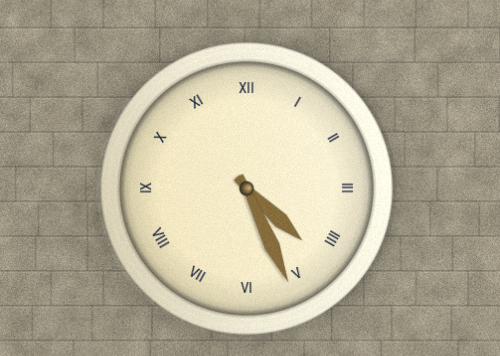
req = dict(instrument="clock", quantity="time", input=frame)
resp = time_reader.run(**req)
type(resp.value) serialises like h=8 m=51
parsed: h=4 m=26
